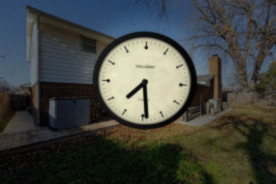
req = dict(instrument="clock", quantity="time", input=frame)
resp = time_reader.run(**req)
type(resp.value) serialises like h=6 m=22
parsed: h=7 m=29
